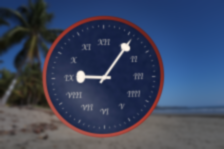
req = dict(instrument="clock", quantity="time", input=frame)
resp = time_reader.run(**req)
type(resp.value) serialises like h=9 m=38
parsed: h=9 m=6
